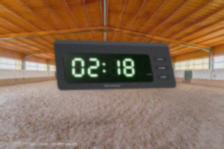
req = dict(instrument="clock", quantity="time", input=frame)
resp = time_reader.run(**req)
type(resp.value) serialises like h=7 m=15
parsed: h=2 m=18
